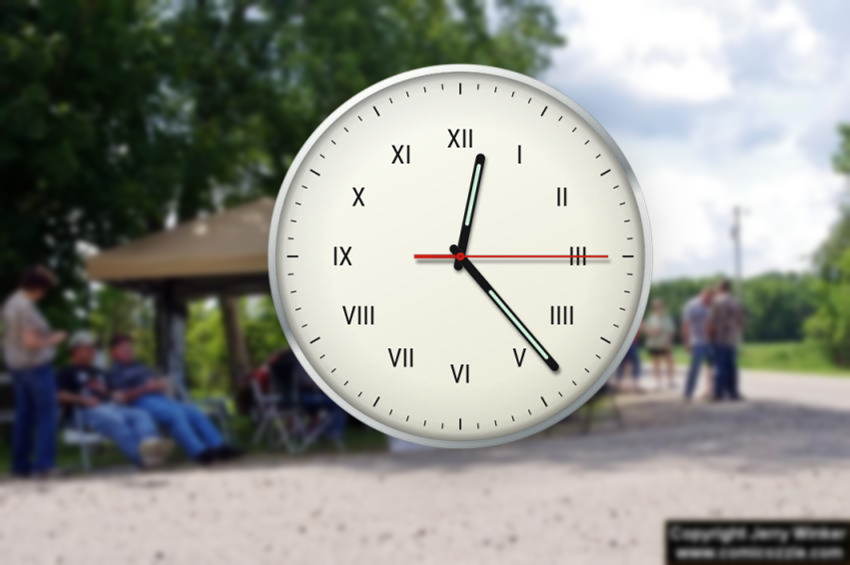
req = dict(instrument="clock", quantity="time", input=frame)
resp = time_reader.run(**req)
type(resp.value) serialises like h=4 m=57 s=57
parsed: h=12 m=23 s=15
